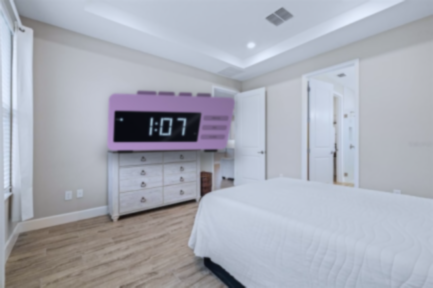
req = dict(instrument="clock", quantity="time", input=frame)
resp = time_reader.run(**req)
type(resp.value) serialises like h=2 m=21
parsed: h=1 m=7
